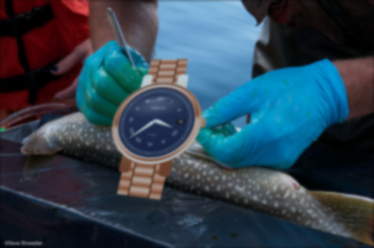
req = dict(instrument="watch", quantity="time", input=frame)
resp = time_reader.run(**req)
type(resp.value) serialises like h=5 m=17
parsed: h=3 m=38
